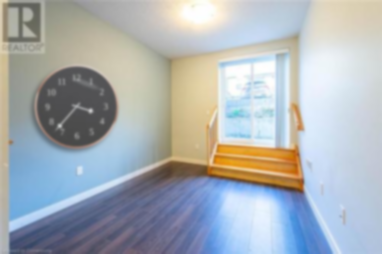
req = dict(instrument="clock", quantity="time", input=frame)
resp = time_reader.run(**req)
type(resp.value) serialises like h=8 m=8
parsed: h=3 m=37
